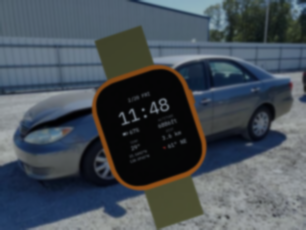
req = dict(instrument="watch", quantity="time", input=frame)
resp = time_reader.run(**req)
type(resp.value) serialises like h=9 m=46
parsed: h=11 m=48
